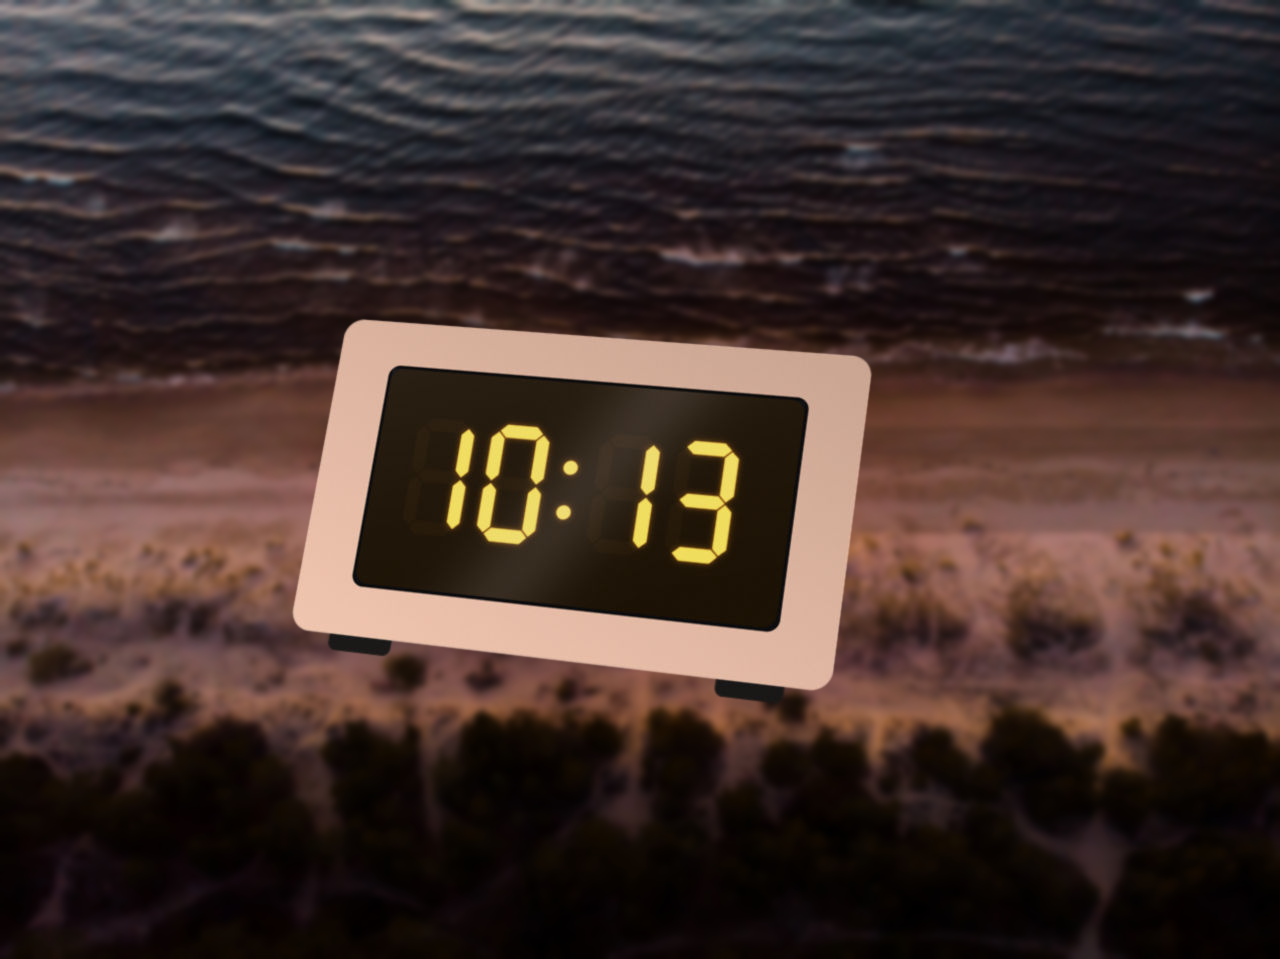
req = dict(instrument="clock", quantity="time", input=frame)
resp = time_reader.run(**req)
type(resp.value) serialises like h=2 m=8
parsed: h=10 m=13
